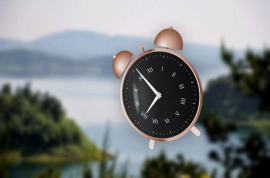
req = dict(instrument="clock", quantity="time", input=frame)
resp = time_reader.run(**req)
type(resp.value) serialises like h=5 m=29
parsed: h=7 m=56
